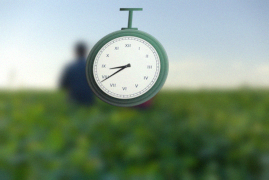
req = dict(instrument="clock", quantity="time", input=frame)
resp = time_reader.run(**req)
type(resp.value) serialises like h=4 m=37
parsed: h=8 m=39
